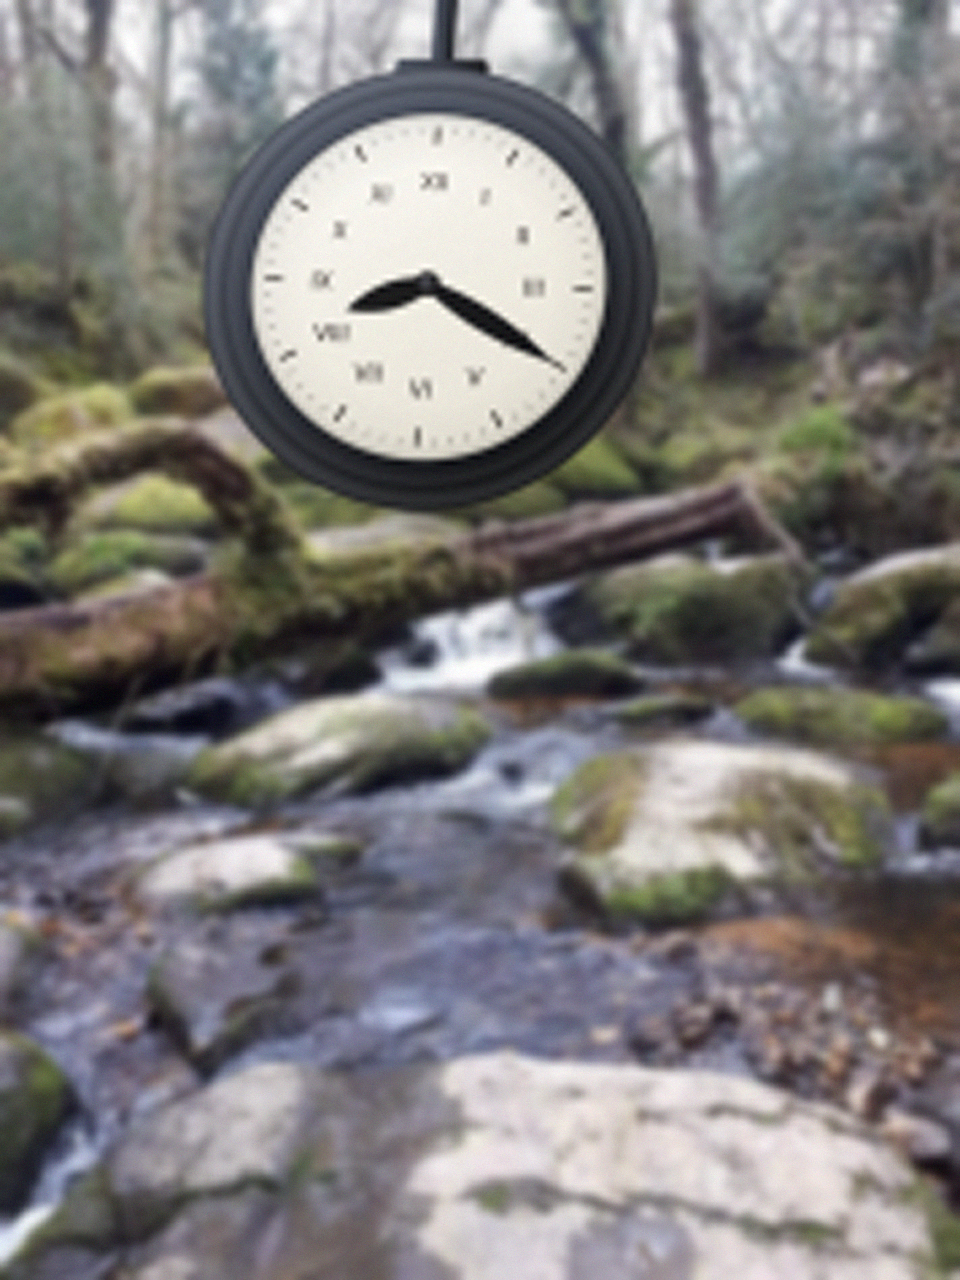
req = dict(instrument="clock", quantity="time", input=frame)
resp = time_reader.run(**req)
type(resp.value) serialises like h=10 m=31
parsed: h=8 m=20
